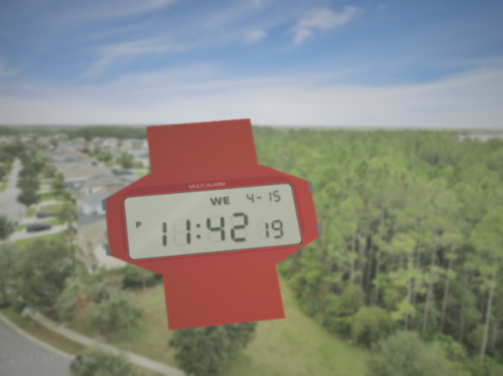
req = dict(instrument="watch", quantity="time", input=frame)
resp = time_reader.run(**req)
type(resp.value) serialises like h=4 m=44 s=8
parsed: h=11 m=42 s=19
